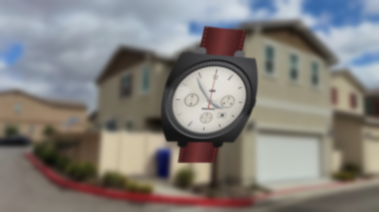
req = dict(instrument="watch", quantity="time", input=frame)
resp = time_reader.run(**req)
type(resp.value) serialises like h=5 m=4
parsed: h=3 m=54
